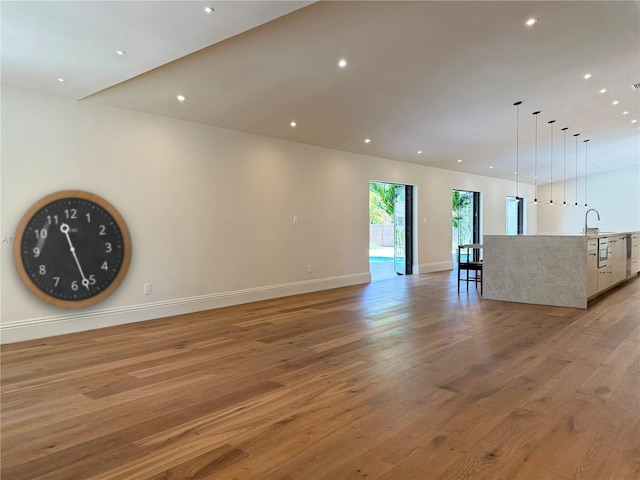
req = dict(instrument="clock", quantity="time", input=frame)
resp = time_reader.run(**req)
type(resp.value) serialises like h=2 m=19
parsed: h=11 m=27
